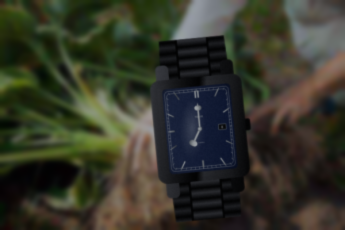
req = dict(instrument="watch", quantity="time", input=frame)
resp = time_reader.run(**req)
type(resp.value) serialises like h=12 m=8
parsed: h=7 m=0
